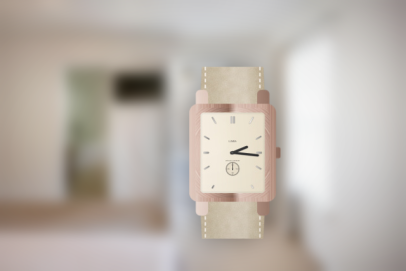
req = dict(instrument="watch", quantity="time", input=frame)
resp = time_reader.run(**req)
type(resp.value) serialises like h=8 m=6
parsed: h=2 m=16
